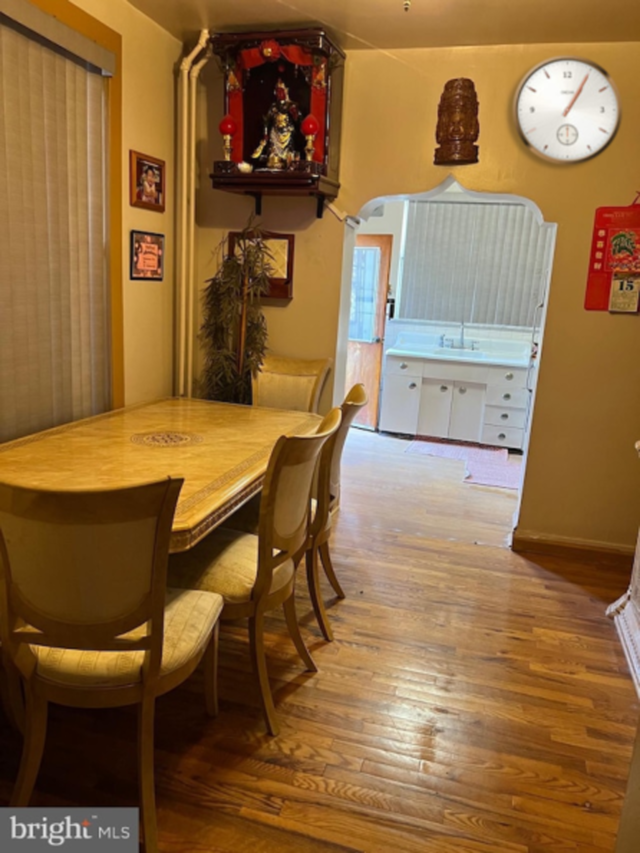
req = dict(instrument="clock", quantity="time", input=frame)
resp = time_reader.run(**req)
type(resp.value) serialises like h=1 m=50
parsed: h=1 m=5
